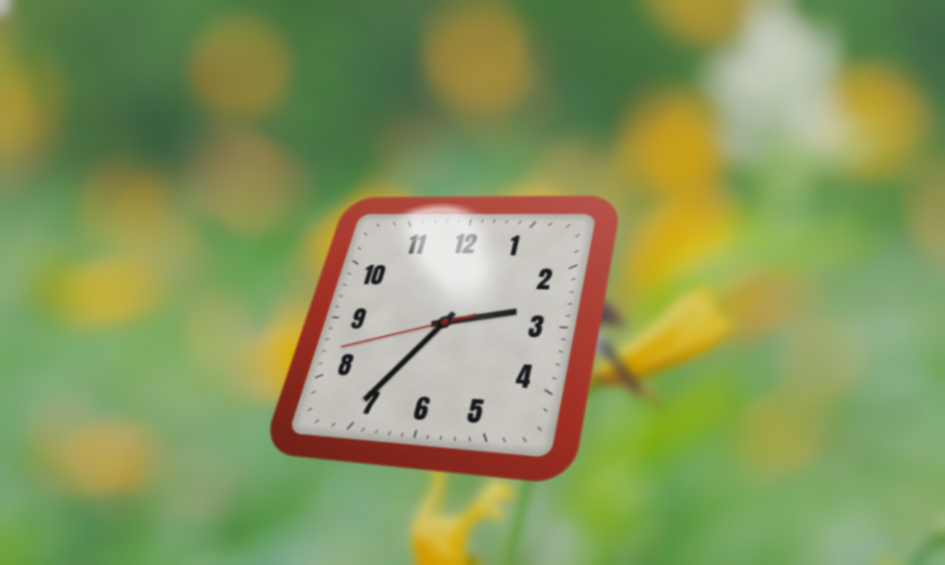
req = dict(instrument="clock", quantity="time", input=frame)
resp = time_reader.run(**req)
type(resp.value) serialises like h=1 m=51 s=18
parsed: h=2 m=35 s=42
